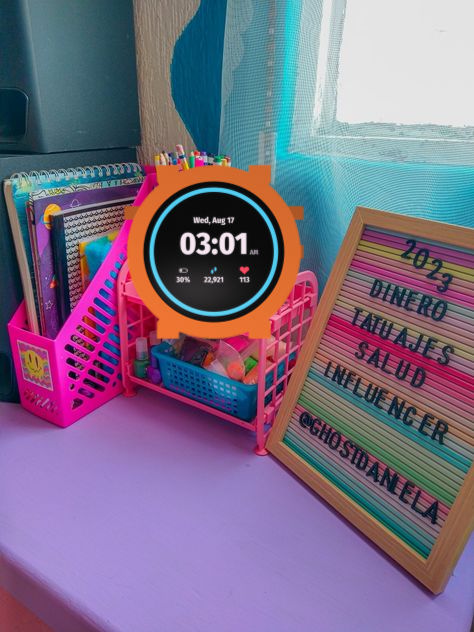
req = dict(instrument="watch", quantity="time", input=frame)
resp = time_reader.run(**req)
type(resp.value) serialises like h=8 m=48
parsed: h=3 m=1
